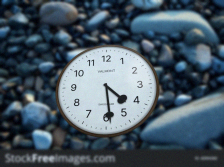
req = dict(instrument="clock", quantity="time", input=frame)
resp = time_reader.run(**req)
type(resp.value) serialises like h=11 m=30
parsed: h=4 m=29
